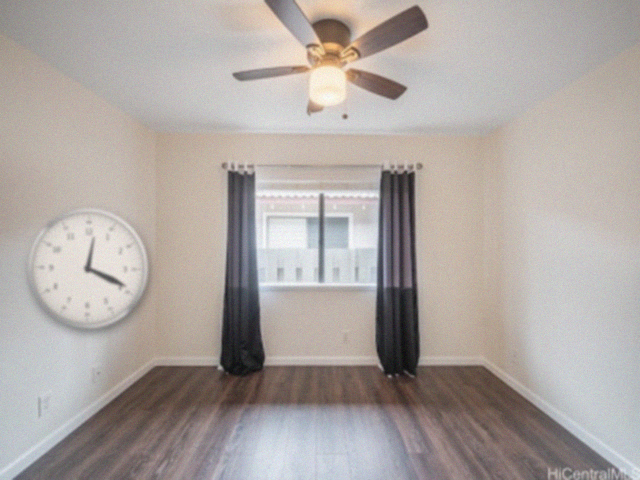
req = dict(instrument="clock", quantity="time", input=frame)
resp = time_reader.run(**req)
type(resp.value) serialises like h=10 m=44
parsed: h=12 m=19
